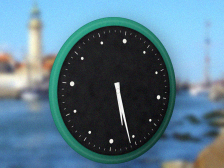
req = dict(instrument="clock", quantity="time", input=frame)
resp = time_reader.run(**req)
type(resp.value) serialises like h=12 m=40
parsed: h=5 m=26
